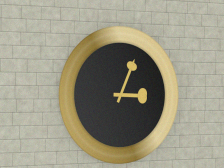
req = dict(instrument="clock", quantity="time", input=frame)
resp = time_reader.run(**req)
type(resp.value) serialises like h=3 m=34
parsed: h=3 m=4
